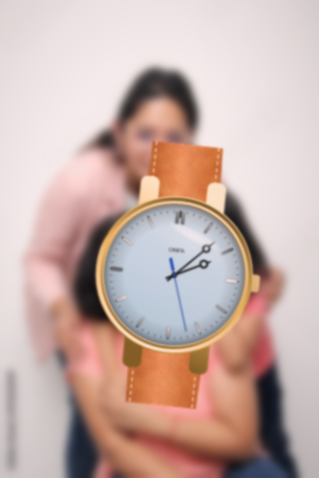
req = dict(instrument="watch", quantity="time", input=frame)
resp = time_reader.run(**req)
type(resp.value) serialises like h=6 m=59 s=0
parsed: h=2 m=7 s=27
